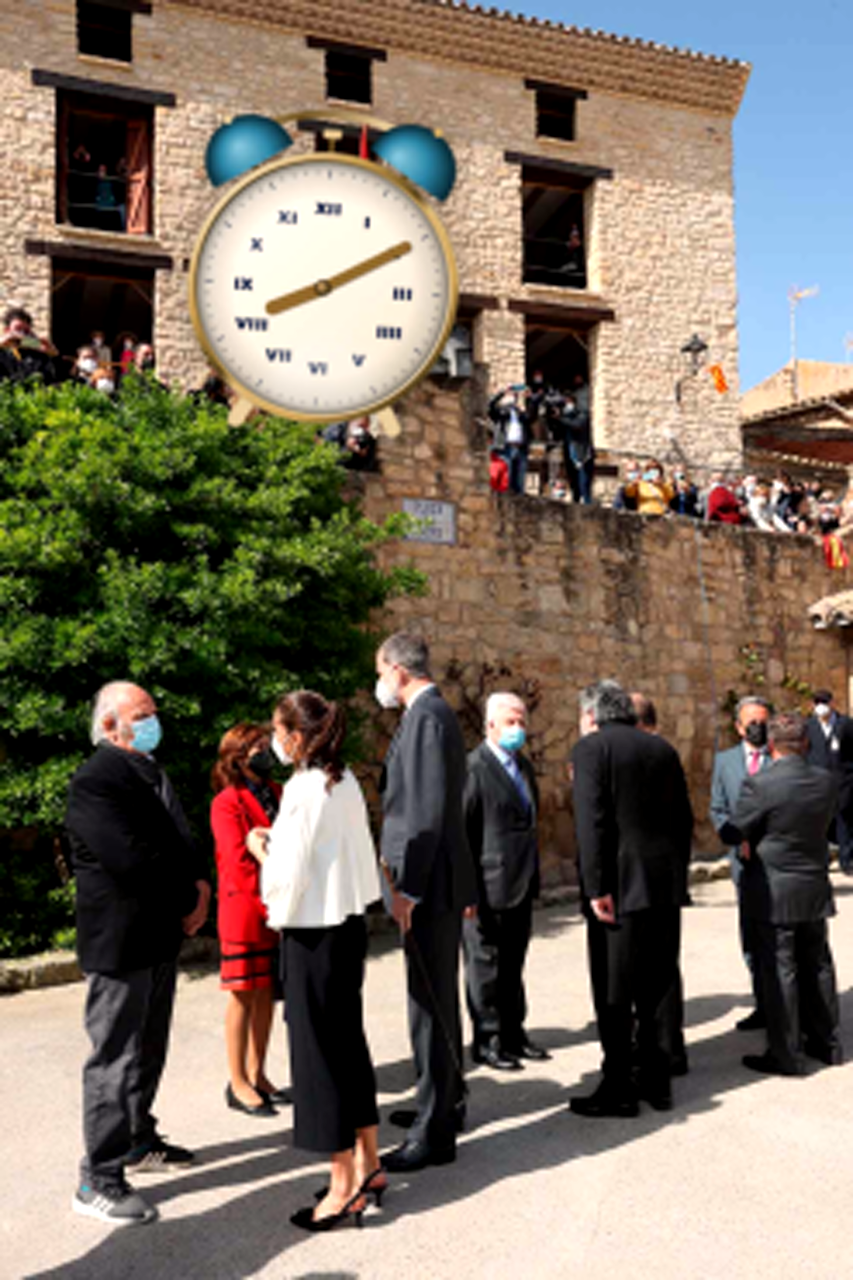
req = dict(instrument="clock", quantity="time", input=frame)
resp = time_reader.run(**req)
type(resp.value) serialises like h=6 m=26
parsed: h=8 m=10
